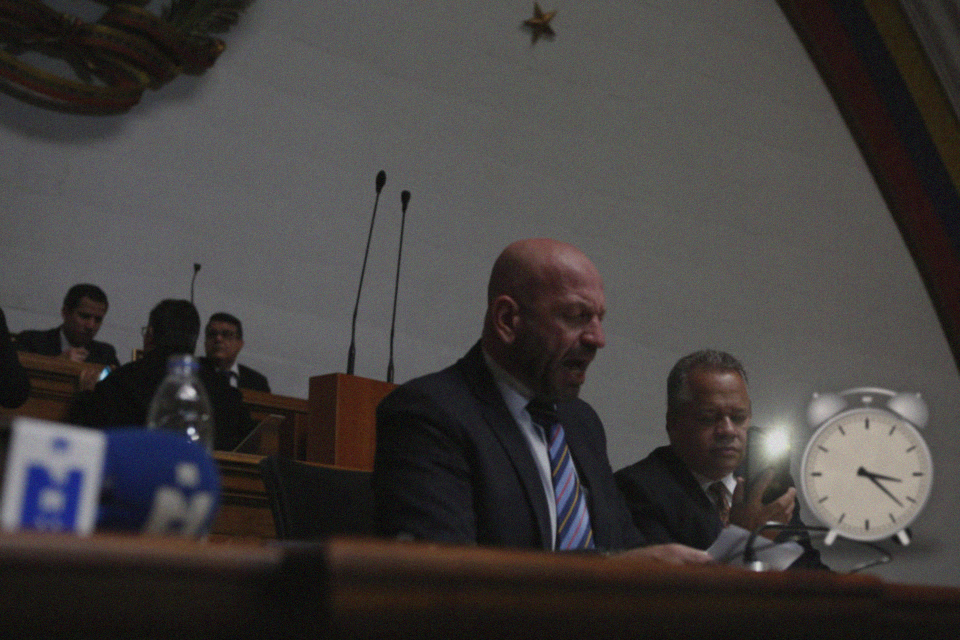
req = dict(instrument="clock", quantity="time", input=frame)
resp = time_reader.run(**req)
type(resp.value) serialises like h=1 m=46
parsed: h=3 m=22
